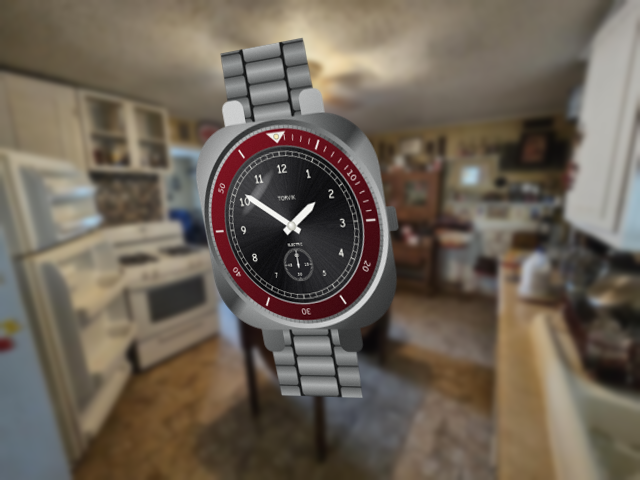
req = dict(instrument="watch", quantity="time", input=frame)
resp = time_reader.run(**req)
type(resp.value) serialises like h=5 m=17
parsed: h=1 m=51
